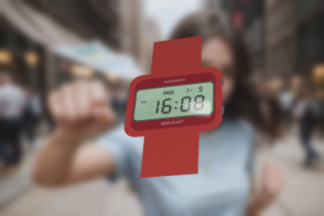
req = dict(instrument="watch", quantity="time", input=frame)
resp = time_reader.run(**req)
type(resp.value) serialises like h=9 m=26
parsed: h=16 m=8
